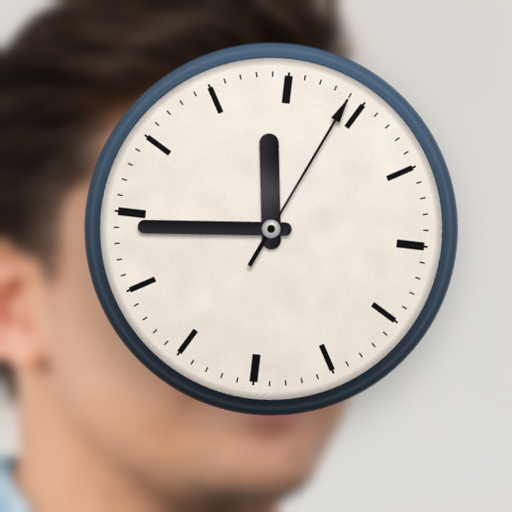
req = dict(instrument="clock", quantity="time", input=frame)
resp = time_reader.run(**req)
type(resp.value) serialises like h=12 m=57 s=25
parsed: h=11 m=44 s=4
